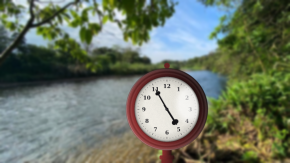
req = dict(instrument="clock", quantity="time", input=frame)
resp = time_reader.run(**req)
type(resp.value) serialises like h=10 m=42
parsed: h=4 m=55
